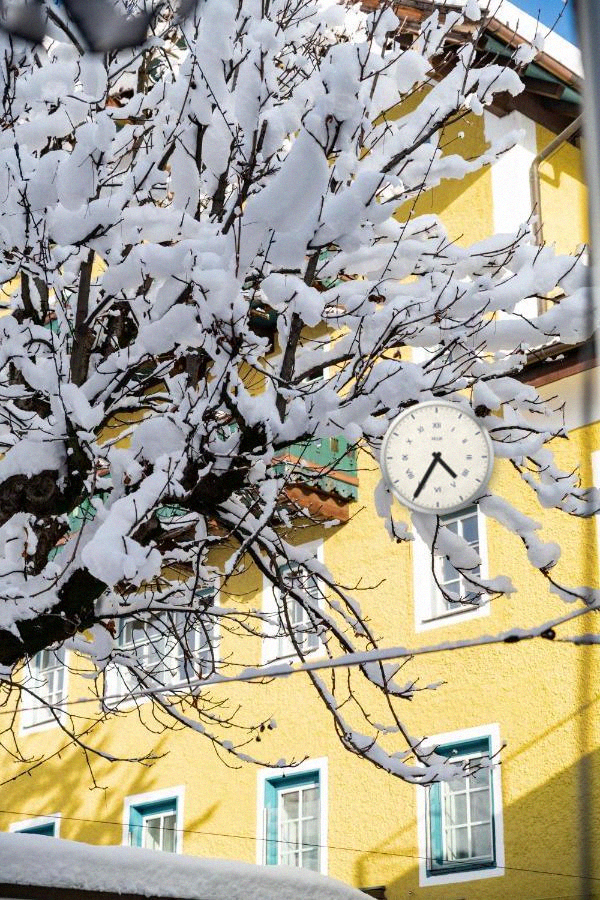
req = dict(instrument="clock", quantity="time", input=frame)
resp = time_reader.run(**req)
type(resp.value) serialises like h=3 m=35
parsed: h=4 m=35
